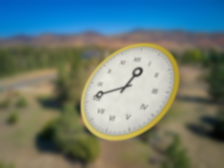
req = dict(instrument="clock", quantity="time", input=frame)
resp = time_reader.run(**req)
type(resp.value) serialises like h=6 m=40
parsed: h=12 m=41
